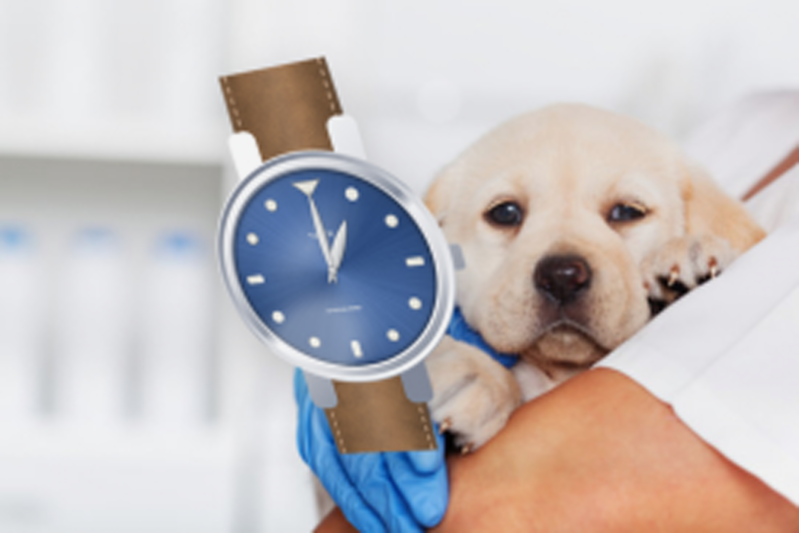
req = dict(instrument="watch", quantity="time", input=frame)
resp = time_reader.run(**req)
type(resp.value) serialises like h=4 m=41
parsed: h=1 m=0
